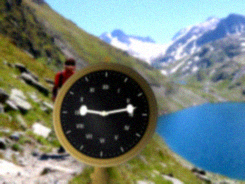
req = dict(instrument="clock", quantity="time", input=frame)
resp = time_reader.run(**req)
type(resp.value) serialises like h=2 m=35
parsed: h=9 m=13
